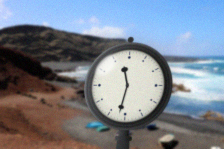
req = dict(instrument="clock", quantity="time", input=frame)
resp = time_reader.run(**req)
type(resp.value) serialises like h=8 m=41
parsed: h=11 m=32
